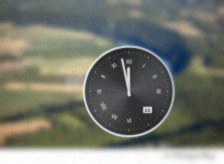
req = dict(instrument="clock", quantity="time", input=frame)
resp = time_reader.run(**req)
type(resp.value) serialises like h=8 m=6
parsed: h=11 m=58
